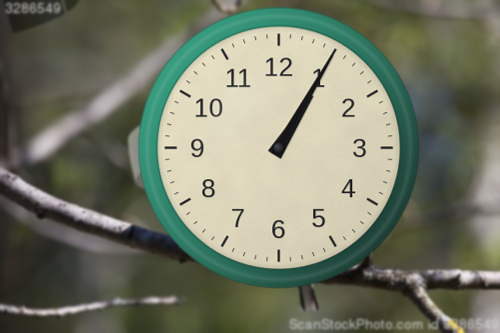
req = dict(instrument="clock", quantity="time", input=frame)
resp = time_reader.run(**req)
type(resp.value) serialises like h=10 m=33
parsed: h=1 m=5
